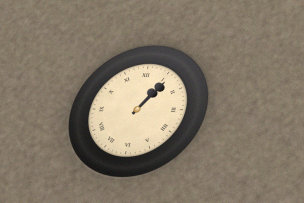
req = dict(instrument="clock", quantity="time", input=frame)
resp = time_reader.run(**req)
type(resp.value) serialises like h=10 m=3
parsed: h=1 m=6
